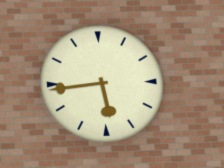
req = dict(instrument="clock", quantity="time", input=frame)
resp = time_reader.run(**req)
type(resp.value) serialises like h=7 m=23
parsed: h=5 m=44
